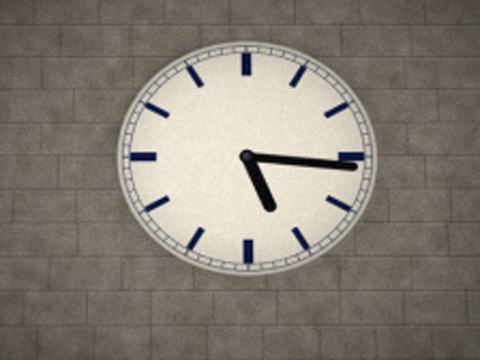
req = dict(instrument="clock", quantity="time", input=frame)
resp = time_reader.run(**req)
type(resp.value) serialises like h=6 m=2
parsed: h=5 m=16
